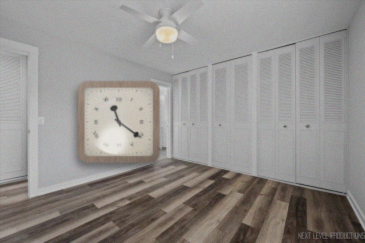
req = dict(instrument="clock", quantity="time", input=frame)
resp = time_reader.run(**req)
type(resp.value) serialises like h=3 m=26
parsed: h=11 m=21
